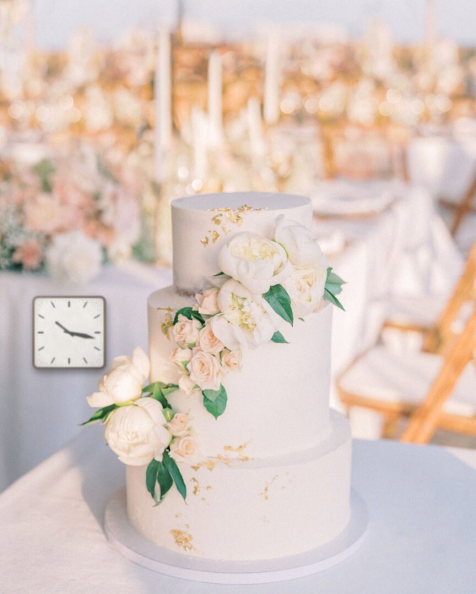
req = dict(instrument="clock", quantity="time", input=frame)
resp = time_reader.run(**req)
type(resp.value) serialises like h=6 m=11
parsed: h=10 m=17
